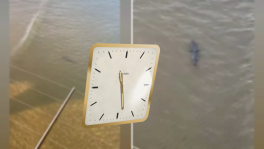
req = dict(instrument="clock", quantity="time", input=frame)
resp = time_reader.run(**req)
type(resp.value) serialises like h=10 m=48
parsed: h=11 m=28
